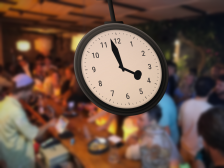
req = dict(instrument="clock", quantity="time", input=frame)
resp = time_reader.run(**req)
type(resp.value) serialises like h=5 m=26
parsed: h=3 m=58
